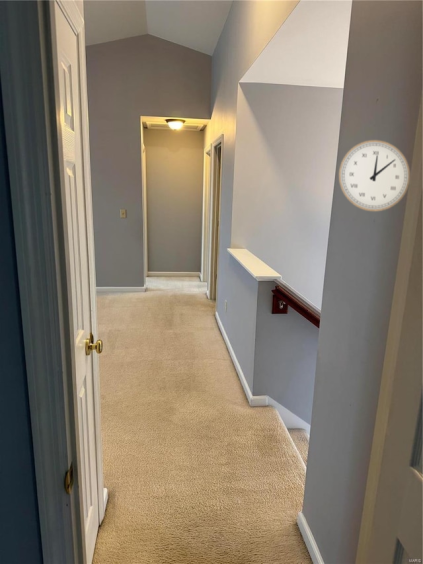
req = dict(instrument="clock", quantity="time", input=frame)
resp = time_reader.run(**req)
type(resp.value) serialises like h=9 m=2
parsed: h=12 m=8
